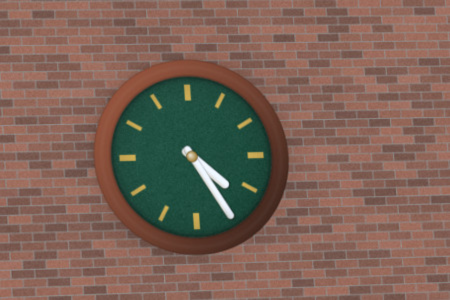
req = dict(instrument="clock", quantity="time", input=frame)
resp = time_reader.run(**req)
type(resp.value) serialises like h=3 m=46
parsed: h=4 m=25
